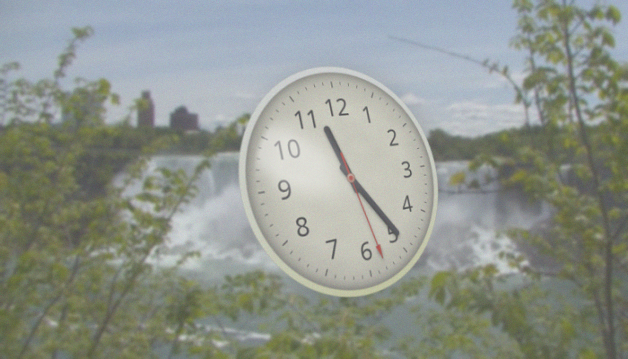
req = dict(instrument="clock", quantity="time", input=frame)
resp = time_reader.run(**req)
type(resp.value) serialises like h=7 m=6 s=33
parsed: h=11 m=24 s=28
